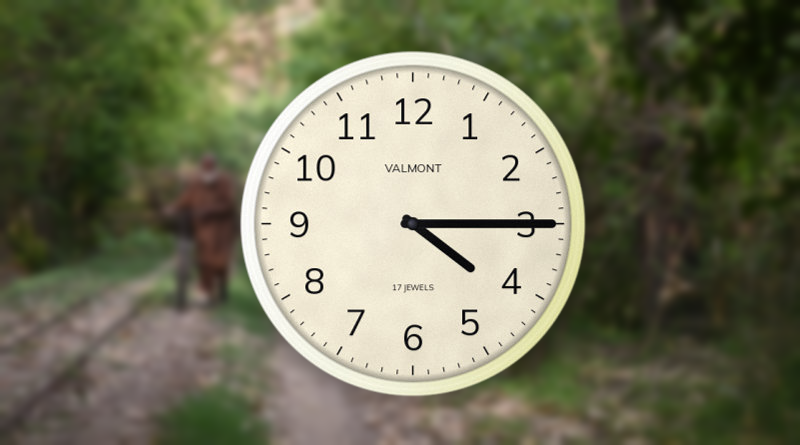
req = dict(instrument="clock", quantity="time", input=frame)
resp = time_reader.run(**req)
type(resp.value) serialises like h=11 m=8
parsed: h=4 m=15
